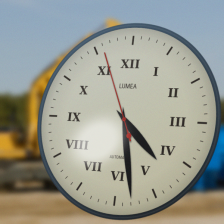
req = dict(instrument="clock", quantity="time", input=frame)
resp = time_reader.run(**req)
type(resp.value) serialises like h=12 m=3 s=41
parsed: h=4 m=27 s=56
